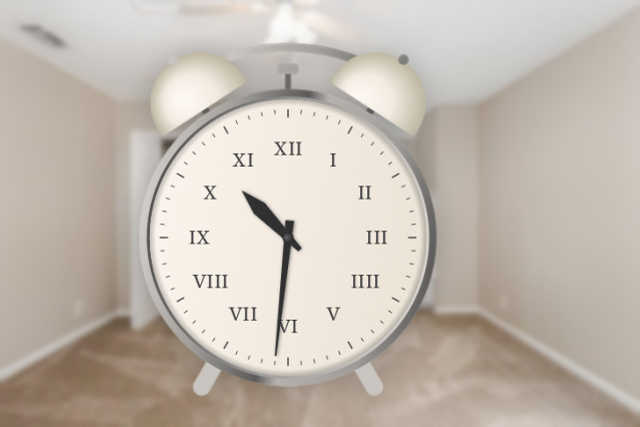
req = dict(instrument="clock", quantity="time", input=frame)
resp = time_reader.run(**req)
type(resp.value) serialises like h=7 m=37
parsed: h=10 m=31
